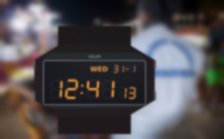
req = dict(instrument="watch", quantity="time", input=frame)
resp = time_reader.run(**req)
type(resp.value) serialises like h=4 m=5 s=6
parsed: h=12 m=41 s=13
